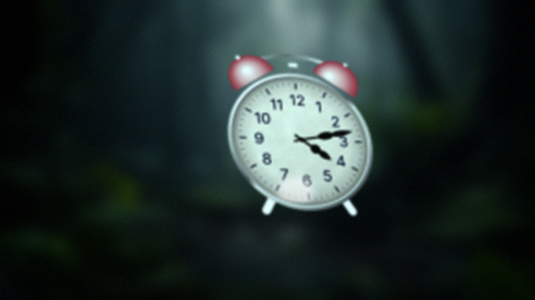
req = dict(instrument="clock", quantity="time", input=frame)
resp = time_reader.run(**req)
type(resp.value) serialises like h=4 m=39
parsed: h=4 m=13
